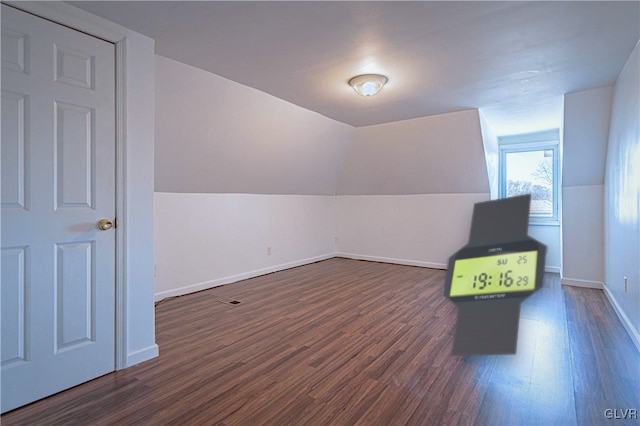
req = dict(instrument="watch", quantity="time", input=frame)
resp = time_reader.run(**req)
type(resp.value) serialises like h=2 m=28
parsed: h=19 m=16
